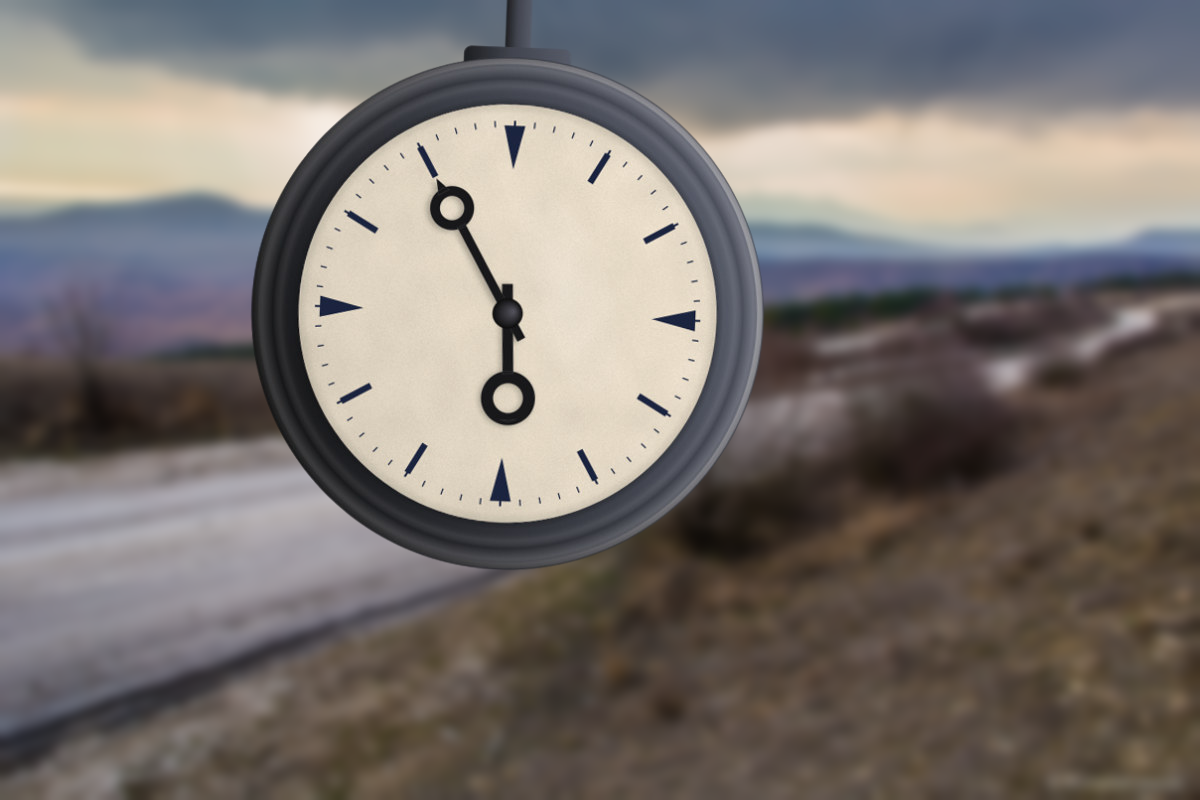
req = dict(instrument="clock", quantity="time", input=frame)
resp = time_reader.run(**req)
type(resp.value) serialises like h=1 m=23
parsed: h=5 m=55
